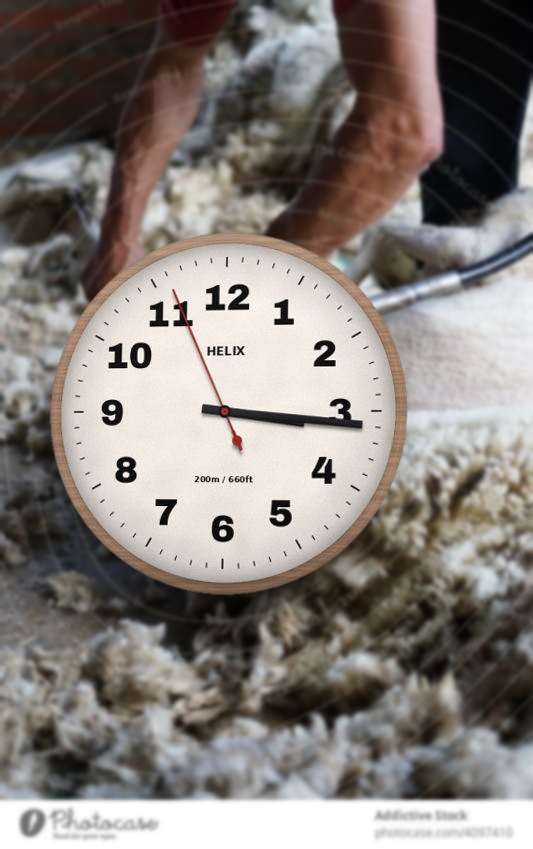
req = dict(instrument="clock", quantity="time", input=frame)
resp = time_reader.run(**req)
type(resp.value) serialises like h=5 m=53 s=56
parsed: h=3 m=15 s=56
